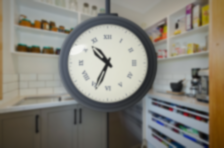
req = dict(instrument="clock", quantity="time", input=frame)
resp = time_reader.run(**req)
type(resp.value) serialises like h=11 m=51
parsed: h=10 m=34
